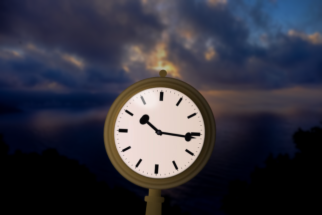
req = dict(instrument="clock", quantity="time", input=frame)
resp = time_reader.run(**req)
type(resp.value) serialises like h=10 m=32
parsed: h=10 m=16
